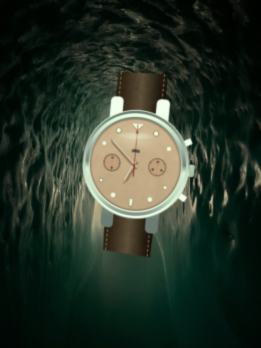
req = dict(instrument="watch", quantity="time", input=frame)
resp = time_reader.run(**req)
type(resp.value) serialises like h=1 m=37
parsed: h=6 m=52
